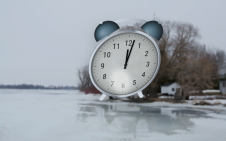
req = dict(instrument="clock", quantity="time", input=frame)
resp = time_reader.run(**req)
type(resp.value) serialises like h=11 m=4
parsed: h=12 m=2
